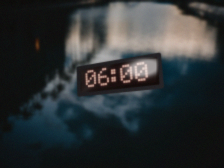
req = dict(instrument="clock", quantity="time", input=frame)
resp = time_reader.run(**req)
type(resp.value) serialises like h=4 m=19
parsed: h=6 m=0
